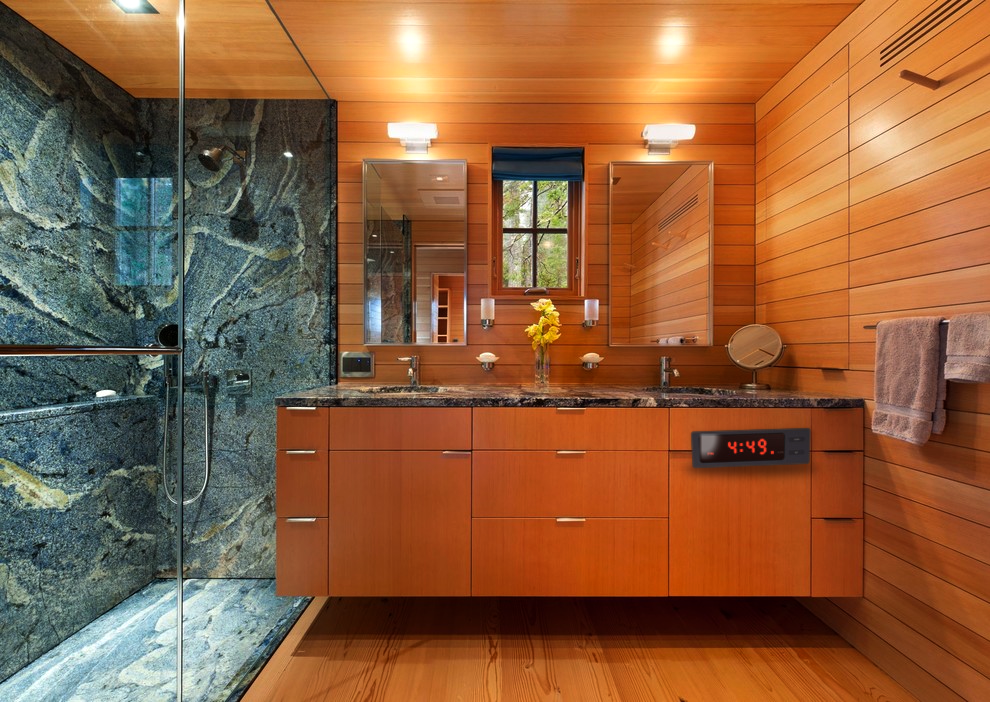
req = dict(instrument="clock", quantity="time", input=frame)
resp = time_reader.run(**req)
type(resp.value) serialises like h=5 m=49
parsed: h=4 m=49
